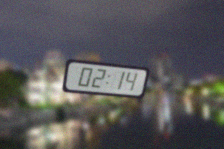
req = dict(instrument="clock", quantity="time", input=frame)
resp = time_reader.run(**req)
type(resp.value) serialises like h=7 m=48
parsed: h=2 m=14
